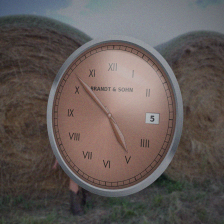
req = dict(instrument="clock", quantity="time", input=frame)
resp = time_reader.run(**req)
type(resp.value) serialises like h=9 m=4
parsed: h=4 m=52
